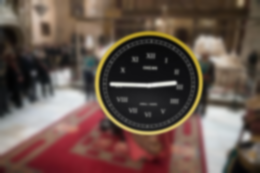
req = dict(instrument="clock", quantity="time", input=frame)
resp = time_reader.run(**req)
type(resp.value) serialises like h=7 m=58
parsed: h=2 m=45
